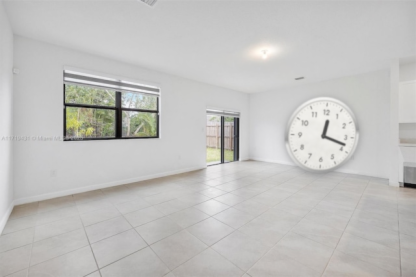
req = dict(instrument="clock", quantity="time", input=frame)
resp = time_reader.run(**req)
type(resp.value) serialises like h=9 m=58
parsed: h=12 m=18
